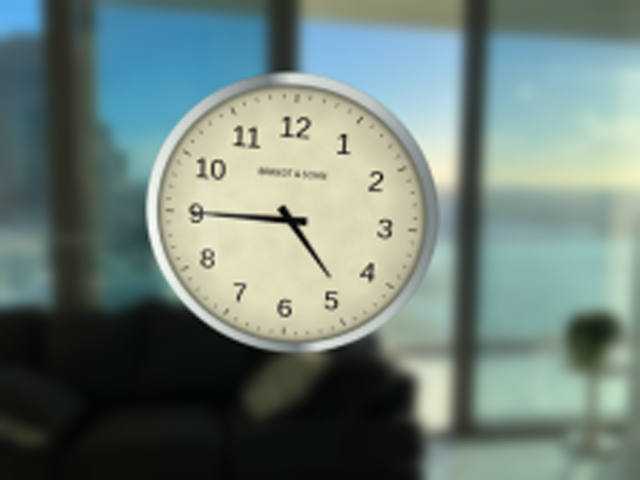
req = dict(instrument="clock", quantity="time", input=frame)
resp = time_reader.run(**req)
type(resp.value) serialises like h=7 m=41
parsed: h=4 m=45
